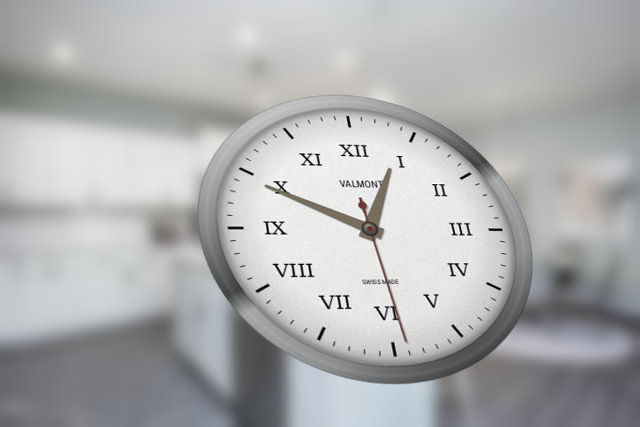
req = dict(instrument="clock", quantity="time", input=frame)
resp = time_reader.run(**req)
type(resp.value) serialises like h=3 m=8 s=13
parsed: h=12 m=49 s=29
